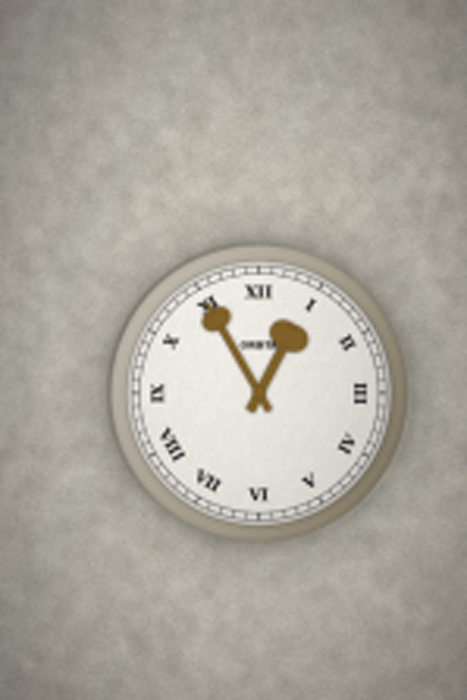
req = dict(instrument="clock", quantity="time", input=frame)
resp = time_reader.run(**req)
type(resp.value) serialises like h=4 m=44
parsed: h=12 m=55
